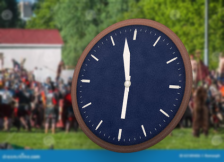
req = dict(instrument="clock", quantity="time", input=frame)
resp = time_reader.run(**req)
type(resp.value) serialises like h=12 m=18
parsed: h=5 m=58
